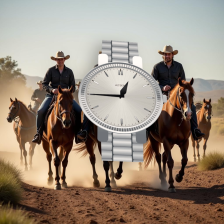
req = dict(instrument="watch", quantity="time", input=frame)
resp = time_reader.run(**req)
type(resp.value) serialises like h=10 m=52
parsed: h=12 m=45
